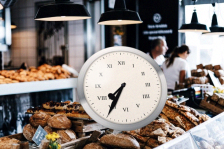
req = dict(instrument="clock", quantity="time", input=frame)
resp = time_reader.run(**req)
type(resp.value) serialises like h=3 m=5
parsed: h=7 m=35
